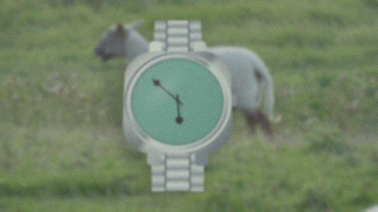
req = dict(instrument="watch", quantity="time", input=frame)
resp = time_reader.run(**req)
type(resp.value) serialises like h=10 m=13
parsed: h=5 m=52
